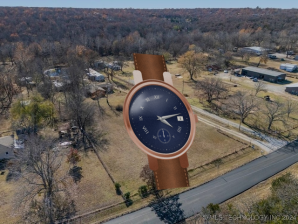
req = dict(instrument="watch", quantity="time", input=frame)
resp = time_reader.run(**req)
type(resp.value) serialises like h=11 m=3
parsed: h=4 m=13
